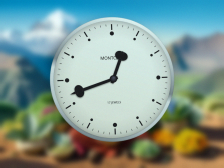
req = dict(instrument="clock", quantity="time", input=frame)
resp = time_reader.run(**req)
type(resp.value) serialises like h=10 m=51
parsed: h=12 m=42
